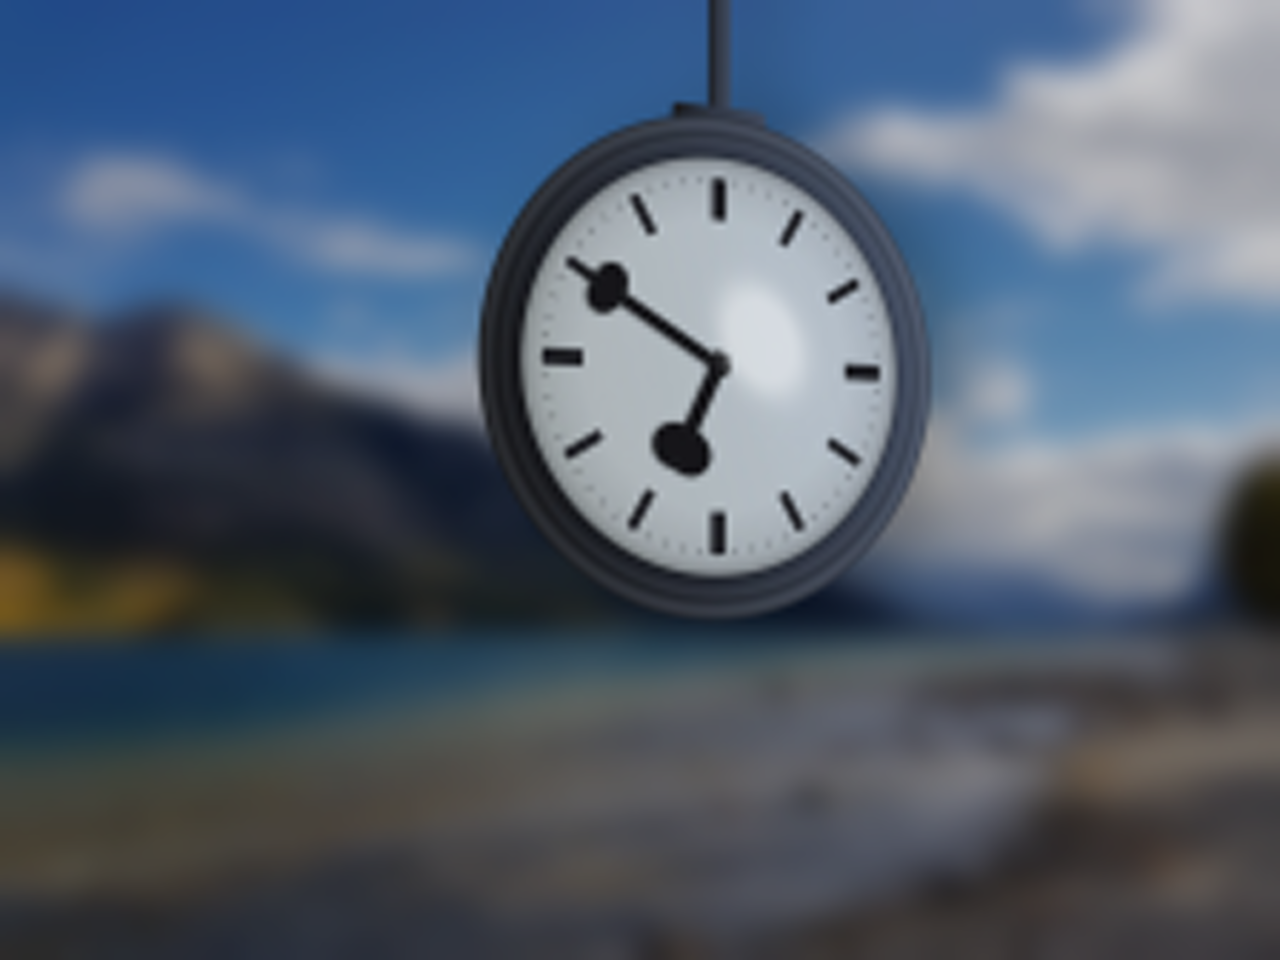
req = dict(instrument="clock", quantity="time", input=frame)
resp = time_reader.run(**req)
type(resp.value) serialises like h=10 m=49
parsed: h=6 m=50
